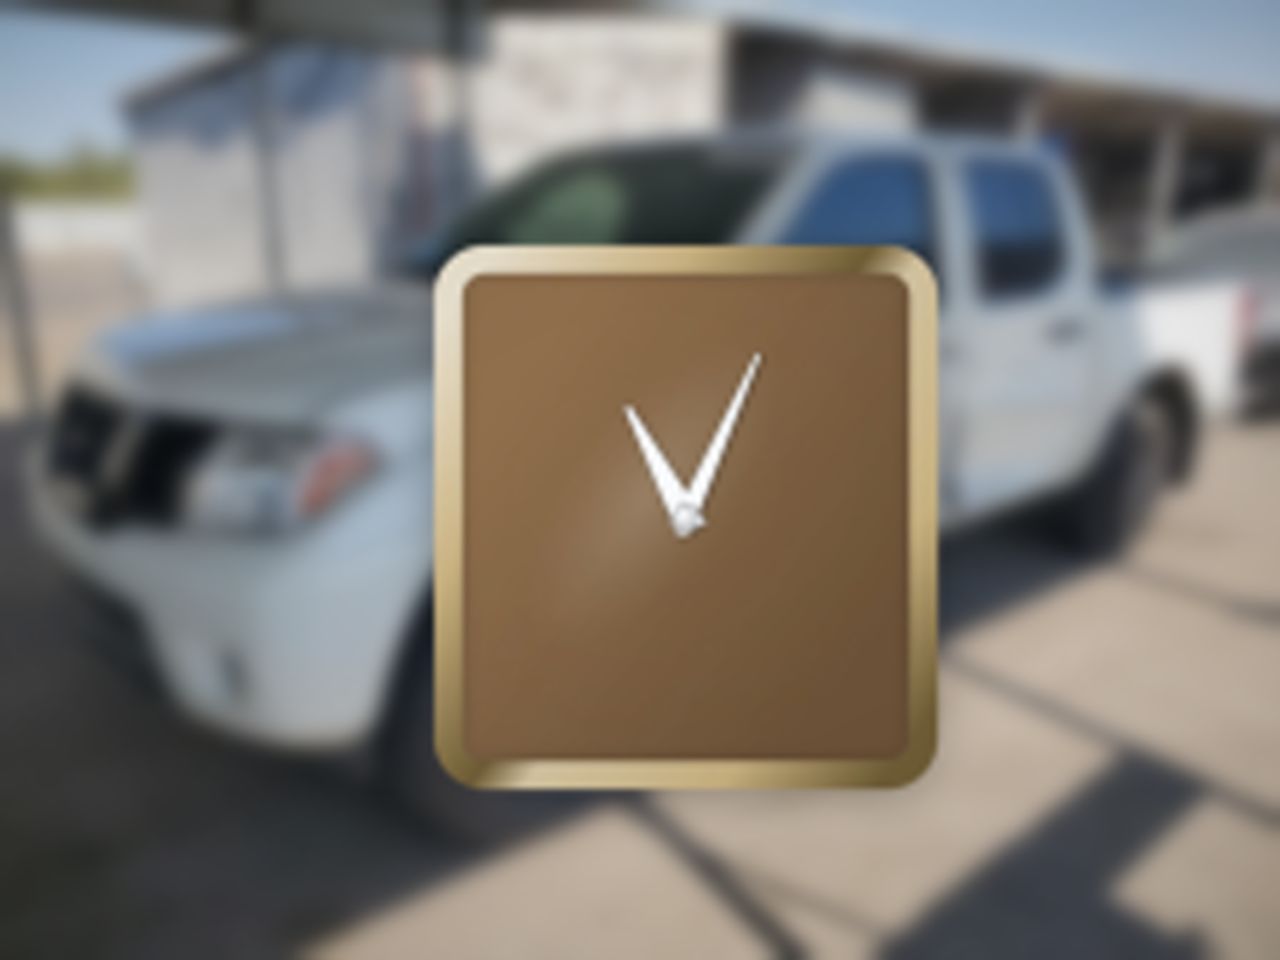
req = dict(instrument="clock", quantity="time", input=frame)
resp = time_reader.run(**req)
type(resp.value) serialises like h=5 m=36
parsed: h=11 m=4
